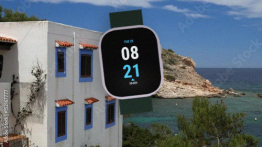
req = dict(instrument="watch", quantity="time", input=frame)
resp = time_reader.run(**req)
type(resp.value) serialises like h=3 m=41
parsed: h=8 m=21
